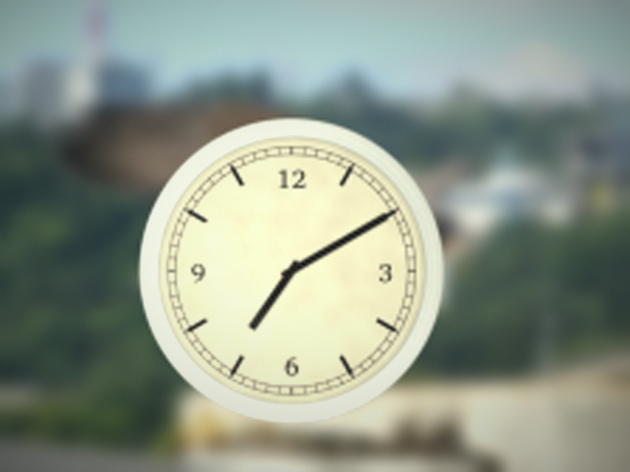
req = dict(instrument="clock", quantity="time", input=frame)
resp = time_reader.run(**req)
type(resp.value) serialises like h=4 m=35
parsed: h=7 m=10
